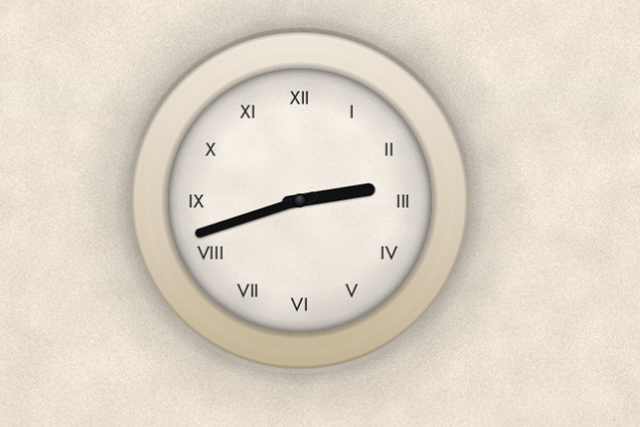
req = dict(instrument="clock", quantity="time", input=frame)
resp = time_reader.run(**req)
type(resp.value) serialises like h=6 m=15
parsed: h=2 m=42
